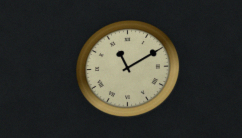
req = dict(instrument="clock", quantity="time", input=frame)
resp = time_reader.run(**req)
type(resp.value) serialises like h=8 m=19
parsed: h=11 m=10
